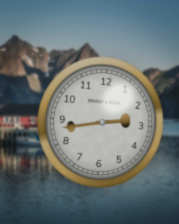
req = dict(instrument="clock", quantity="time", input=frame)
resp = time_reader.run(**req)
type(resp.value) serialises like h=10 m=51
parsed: h=2 m=43
